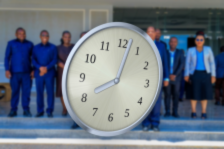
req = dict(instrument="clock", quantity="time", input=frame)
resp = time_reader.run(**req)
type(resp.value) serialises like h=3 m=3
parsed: h=8 m=2
